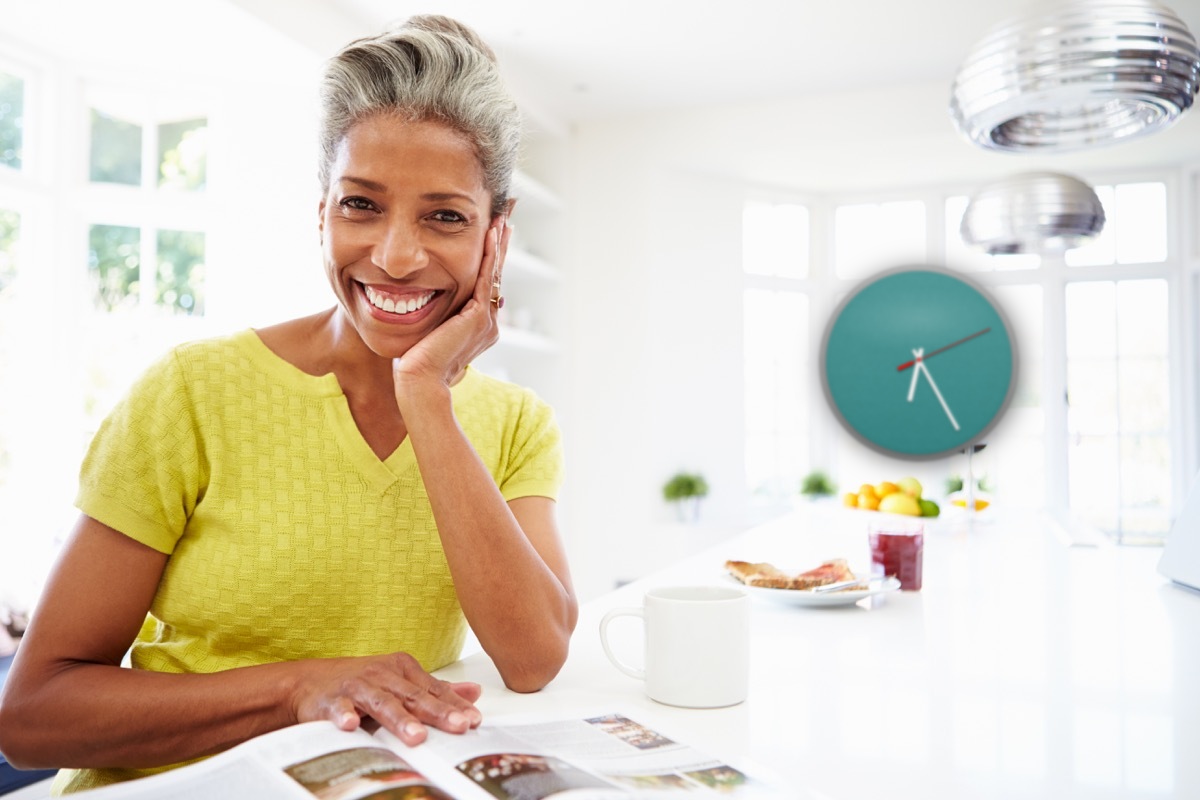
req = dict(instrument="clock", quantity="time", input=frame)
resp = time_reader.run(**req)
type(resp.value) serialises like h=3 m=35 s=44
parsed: h=6 m=25 s=11
